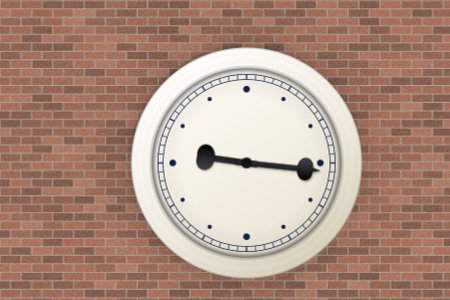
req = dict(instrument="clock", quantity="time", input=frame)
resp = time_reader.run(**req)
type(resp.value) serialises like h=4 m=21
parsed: h=9 m=16
